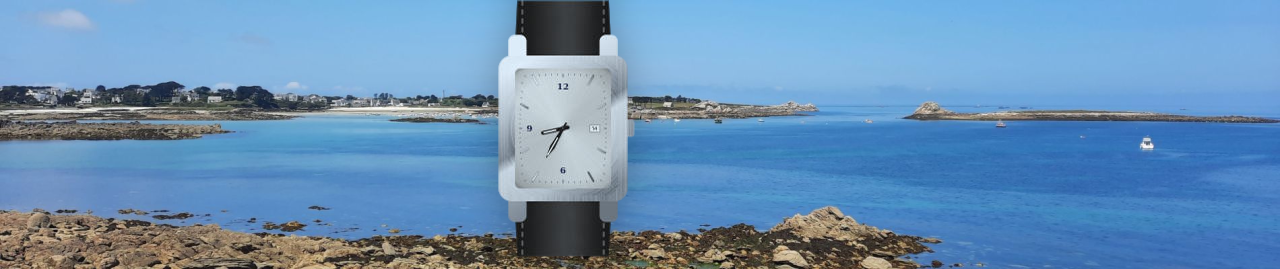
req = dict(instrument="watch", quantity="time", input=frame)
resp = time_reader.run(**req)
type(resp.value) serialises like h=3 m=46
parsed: h=8 m=35
